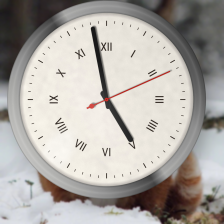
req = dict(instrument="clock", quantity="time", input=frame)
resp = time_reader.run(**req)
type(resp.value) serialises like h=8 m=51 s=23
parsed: h=4 m=58 s=11
